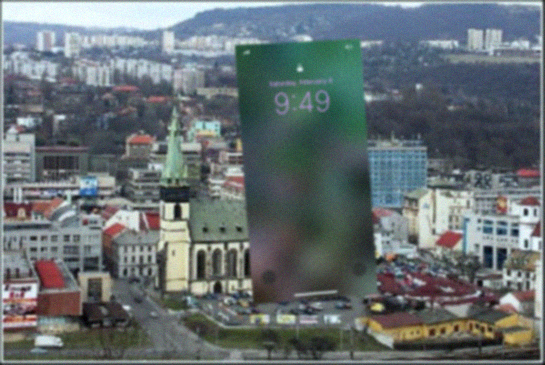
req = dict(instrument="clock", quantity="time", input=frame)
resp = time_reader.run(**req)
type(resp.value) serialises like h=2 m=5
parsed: h=9 m=49
